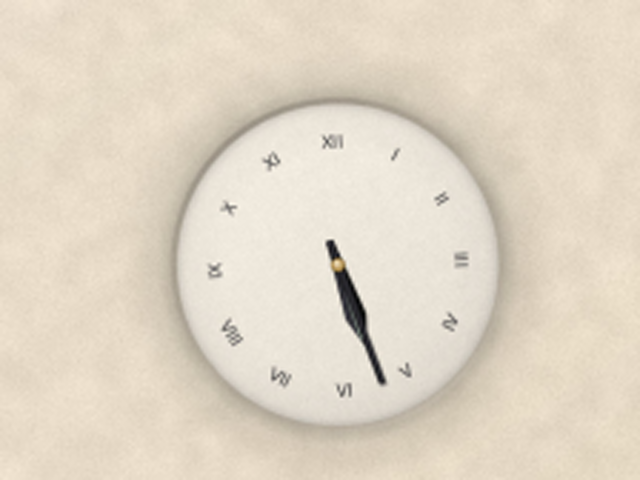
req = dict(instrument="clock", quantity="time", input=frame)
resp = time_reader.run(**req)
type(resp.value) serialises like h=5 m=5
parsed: h=5 m=27
